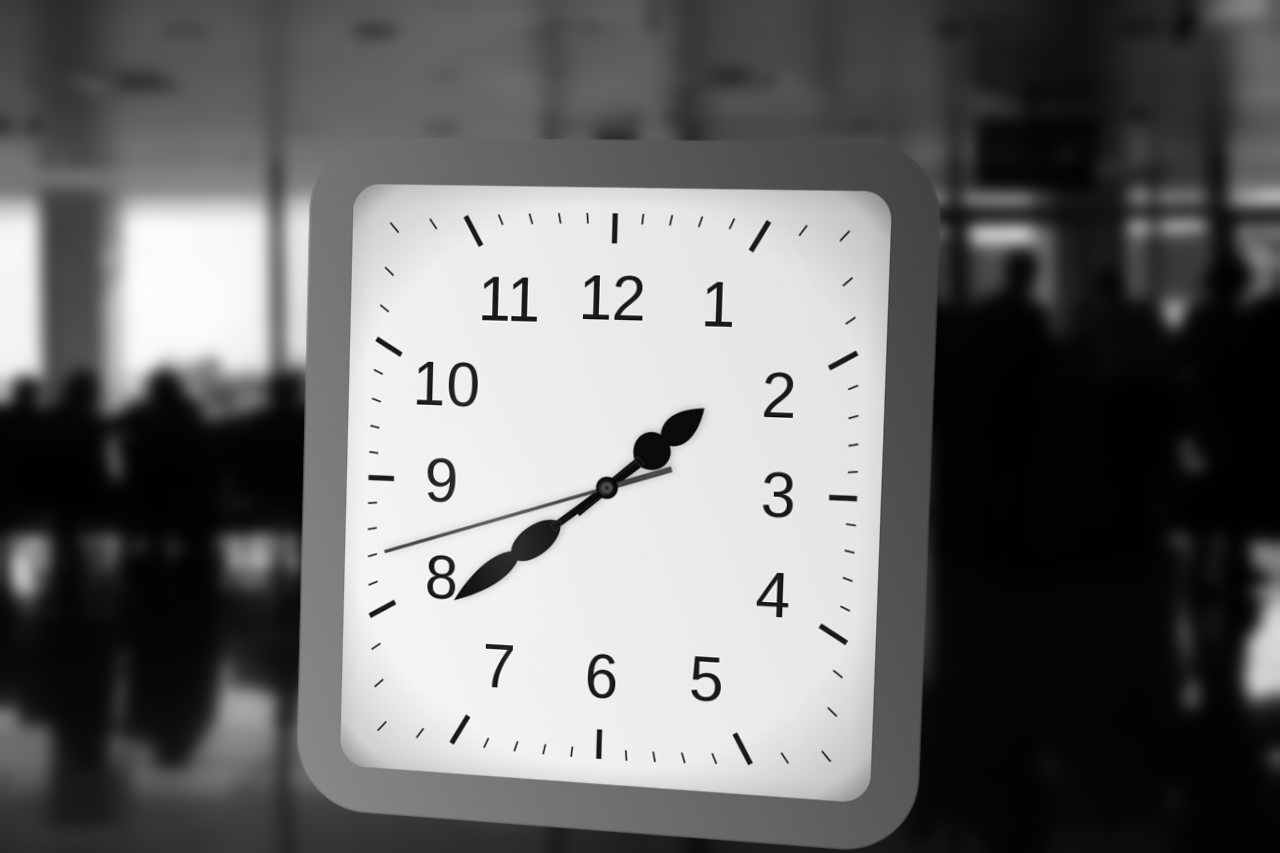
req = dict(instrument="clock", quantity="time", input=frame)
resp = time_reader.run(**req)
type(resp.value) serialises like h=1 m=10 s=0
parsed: h=1 m=38 s=42
